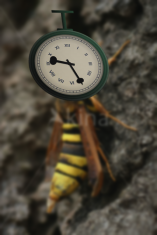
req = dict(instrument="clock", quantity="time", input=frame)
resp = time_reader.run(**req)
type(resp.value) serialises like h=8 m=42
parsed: h=9 m=26
